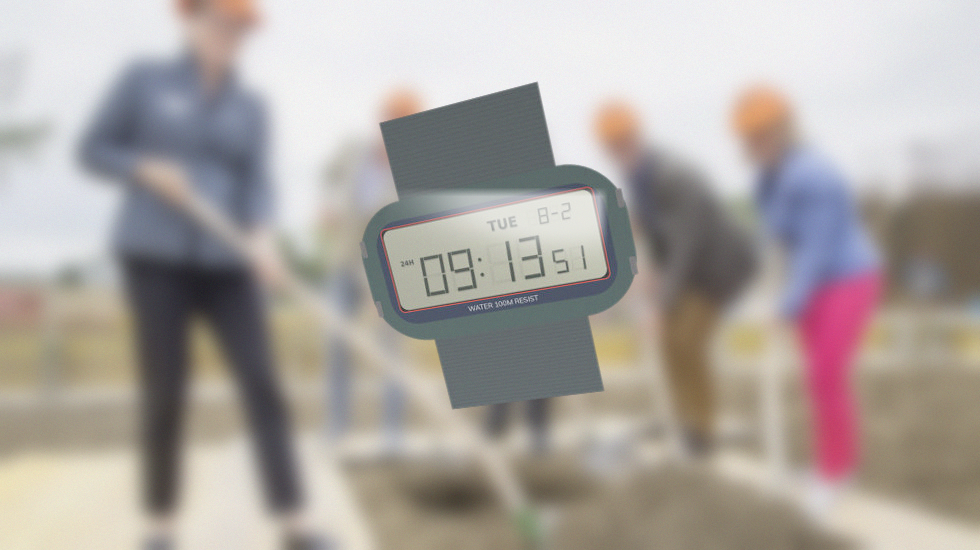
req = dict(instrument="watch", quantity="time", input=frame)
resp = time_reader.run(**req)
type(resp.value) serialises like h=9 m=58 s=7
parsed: h=9 m=13 s=51
